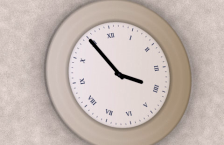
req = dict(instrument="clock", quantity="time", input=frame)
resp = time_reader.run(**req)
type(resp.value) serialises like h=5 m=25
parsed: h=3 m=55
